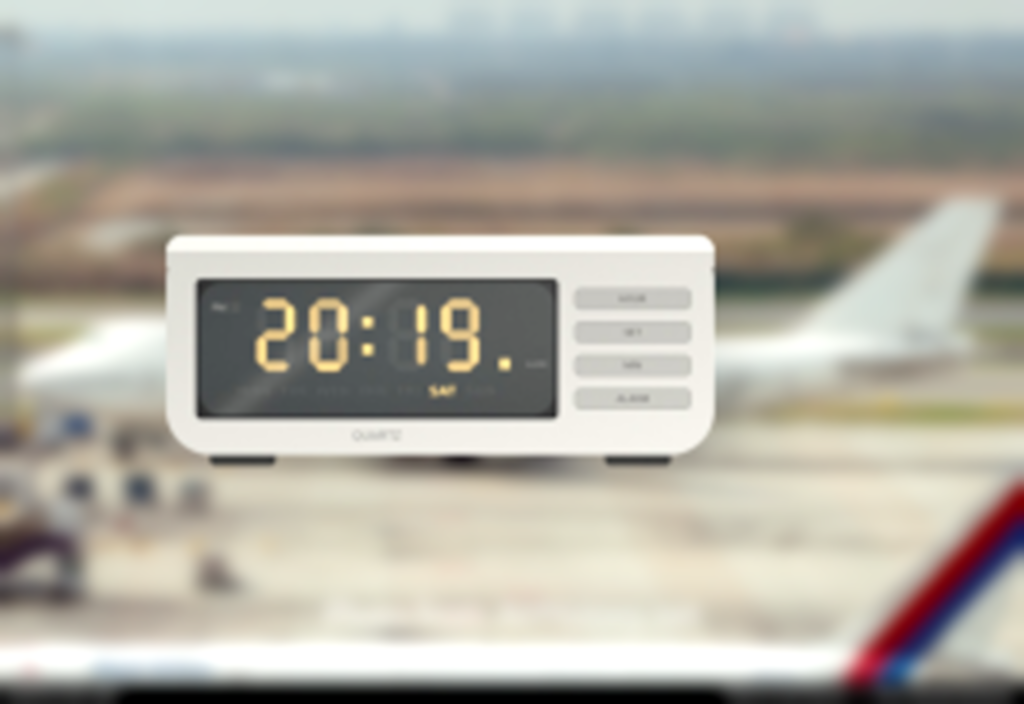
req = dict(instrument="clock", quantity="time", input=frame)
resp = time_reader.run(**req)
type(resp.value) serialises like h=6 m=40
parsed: h=20 m=19
